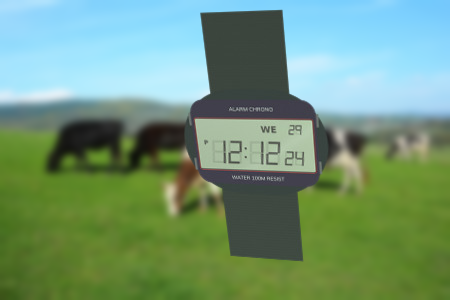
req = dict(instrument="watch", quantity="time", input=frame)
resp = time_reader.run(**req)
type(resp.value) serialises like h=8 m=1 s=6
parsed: h=12 m=12 s=24
